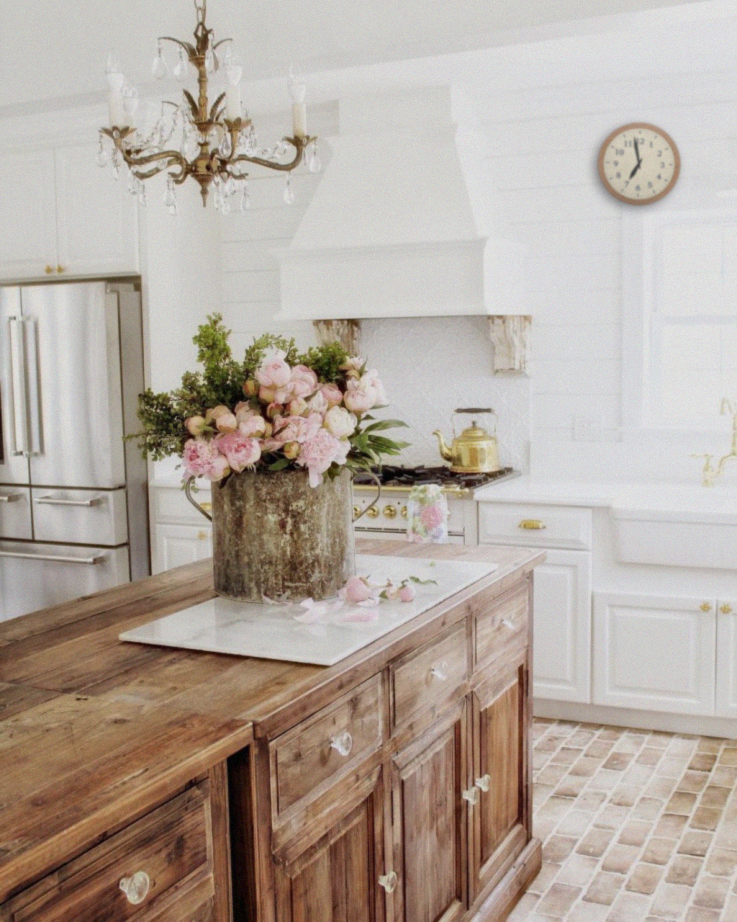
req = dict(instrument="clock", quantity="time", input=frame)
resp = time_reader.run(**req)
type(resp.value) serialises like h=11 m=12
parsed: h=6 m=58
